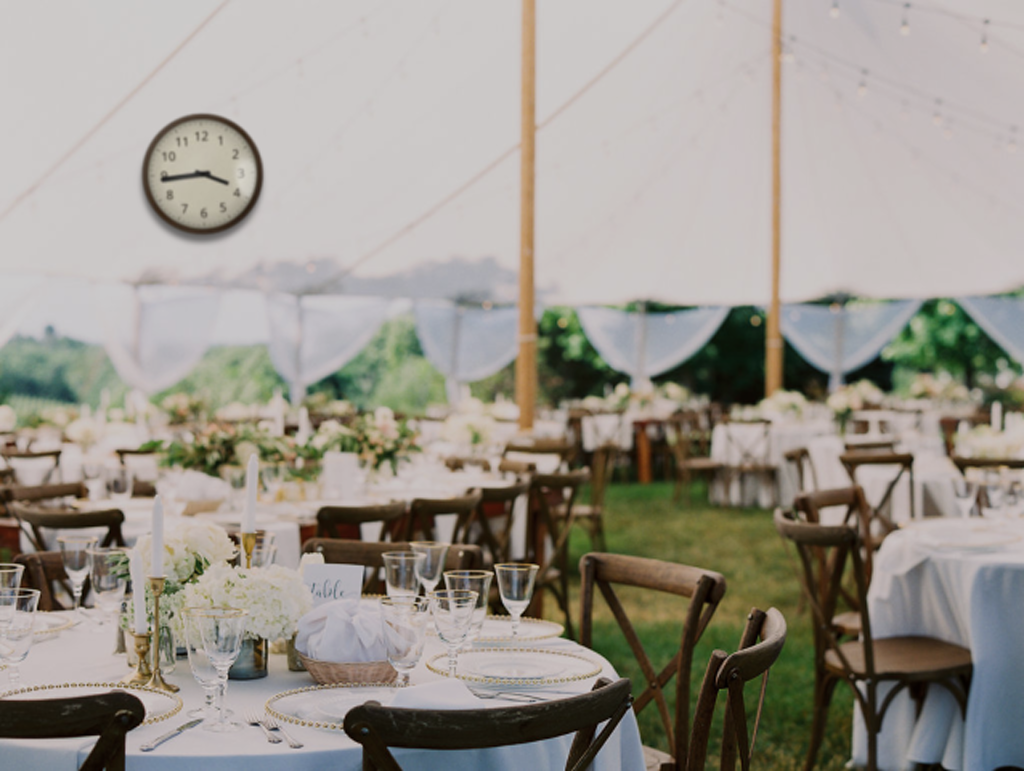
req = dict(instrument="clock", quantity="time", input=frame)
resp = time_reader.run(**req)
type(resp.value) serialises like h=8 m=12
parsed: h=3 m=44
